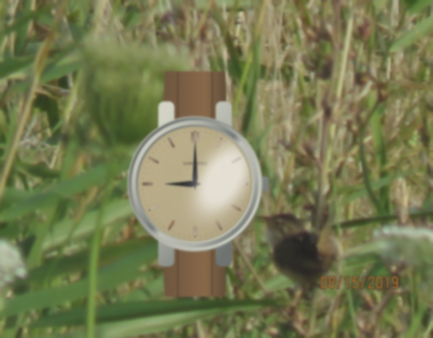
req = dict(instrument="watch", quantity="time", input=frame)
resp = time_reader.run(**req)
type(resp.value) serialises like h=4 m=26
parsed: h=9 m=0
